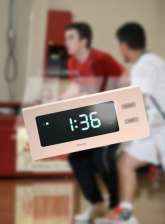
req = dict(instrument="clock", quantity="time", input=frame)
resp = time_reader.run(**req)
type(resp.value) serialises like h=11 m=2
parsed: h=1 m=36
